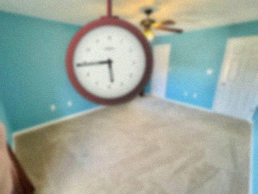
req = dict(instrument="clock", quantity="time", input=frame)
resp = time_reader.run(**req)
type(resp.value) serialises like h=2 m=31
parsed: h=5 m=44
